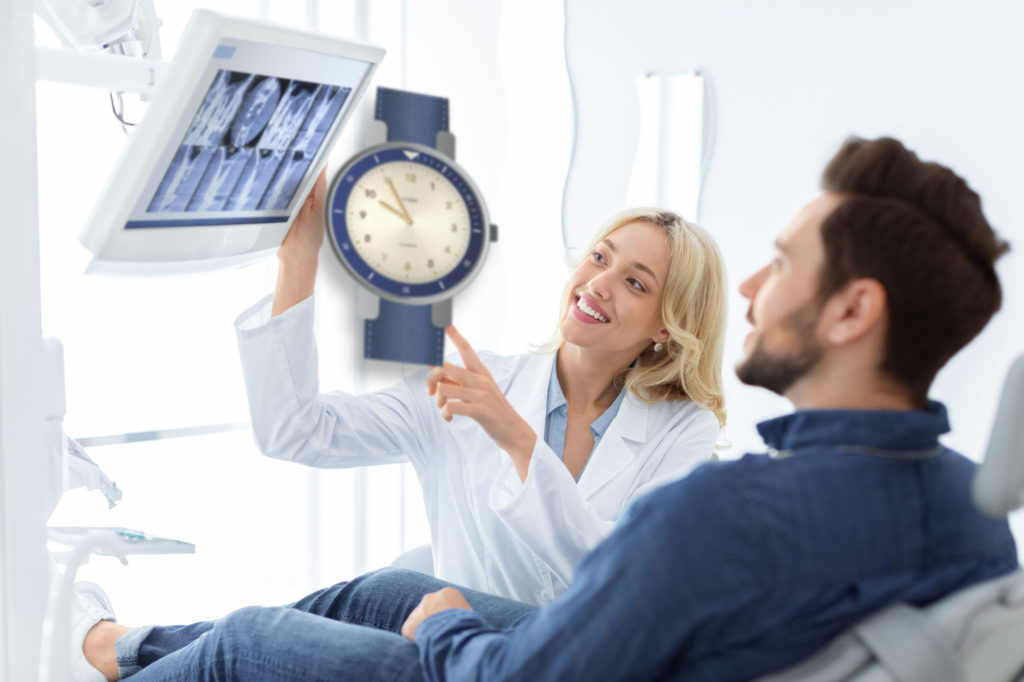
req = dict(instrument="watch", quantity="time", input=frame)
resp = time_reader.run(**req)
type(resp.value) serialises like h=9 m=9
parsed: h=9 m=55
